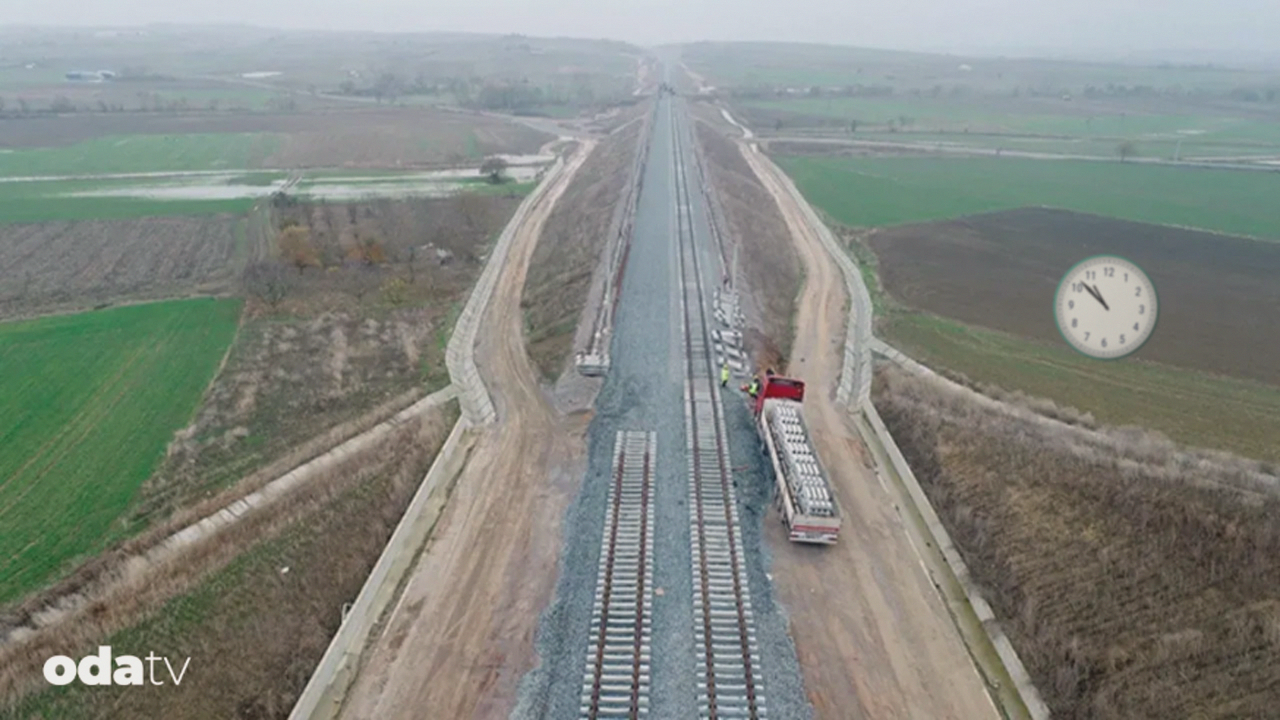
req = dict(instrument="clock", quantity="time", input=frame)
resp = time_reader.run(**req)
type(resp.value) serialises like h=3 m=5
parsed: h=10 m=52
